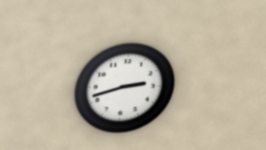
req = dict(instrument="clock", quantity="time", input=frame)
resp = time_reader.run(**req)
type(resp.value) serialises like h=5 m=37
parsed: h=2 m=42
